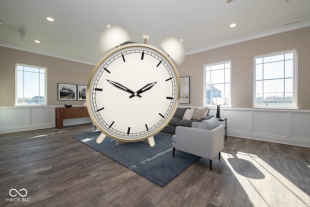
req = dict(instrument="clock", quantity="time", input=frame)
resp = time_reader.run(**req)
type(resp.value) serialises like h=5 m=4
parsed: h=1 m=48
